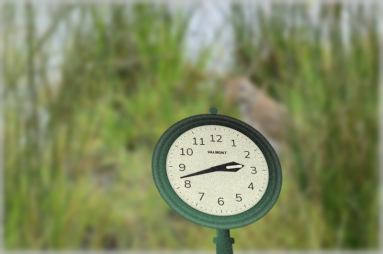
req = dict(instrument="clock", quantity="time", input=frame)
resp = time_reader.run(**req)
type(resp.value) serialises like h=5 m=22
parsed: h=2 m=42
